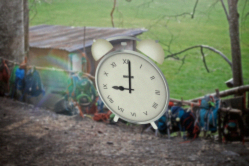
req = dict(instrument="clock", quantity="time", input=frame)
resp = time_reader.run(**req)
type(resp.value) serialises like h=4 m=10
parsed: h=9 m=1
